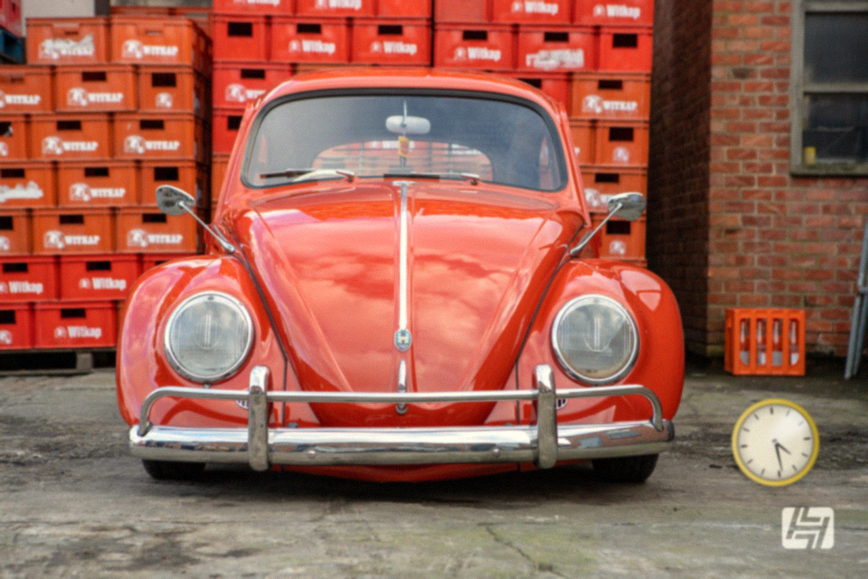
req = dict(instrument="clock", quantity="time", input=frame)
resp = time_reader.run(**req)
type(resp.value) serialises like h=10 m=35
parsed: h=4 m=29
